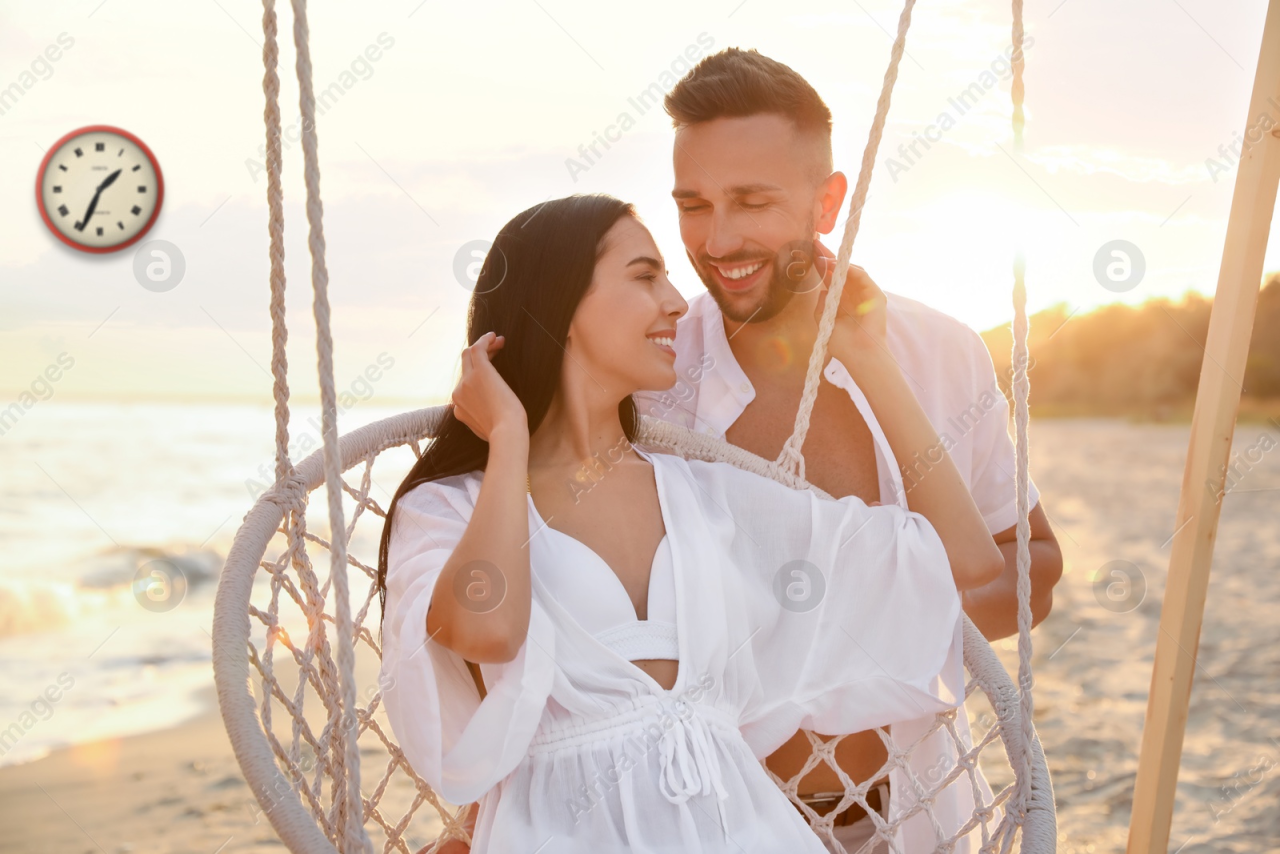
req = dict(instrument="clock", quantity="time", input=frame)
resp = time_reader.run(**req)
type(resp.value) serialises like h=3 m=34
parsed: h=1 m=34
